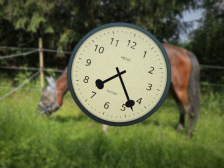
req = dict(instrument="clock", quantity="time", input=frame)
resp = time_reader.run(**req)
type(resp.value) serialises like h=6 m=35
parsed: h=7 m=23
